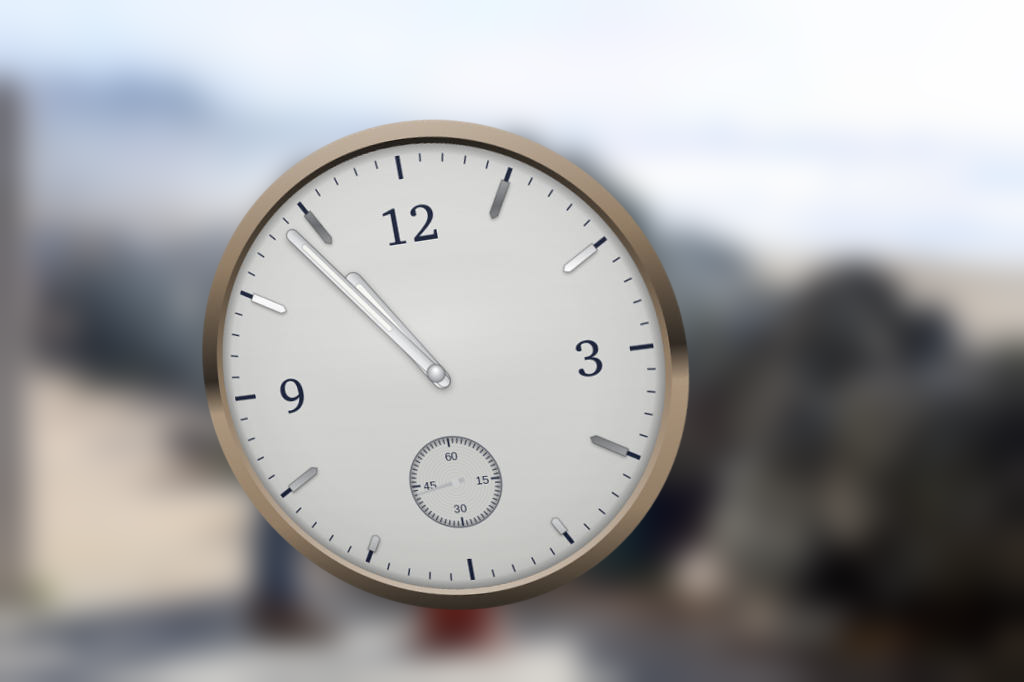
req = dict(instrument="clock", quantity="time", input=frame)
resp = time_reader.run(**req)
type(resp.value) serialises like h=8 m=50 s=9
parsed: h=10 m=53 s=43
